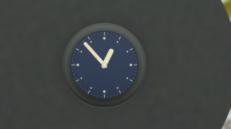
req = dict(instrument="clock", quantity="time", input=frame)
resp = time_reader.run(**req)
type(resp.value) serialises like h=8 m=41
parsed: h=12 m=53
